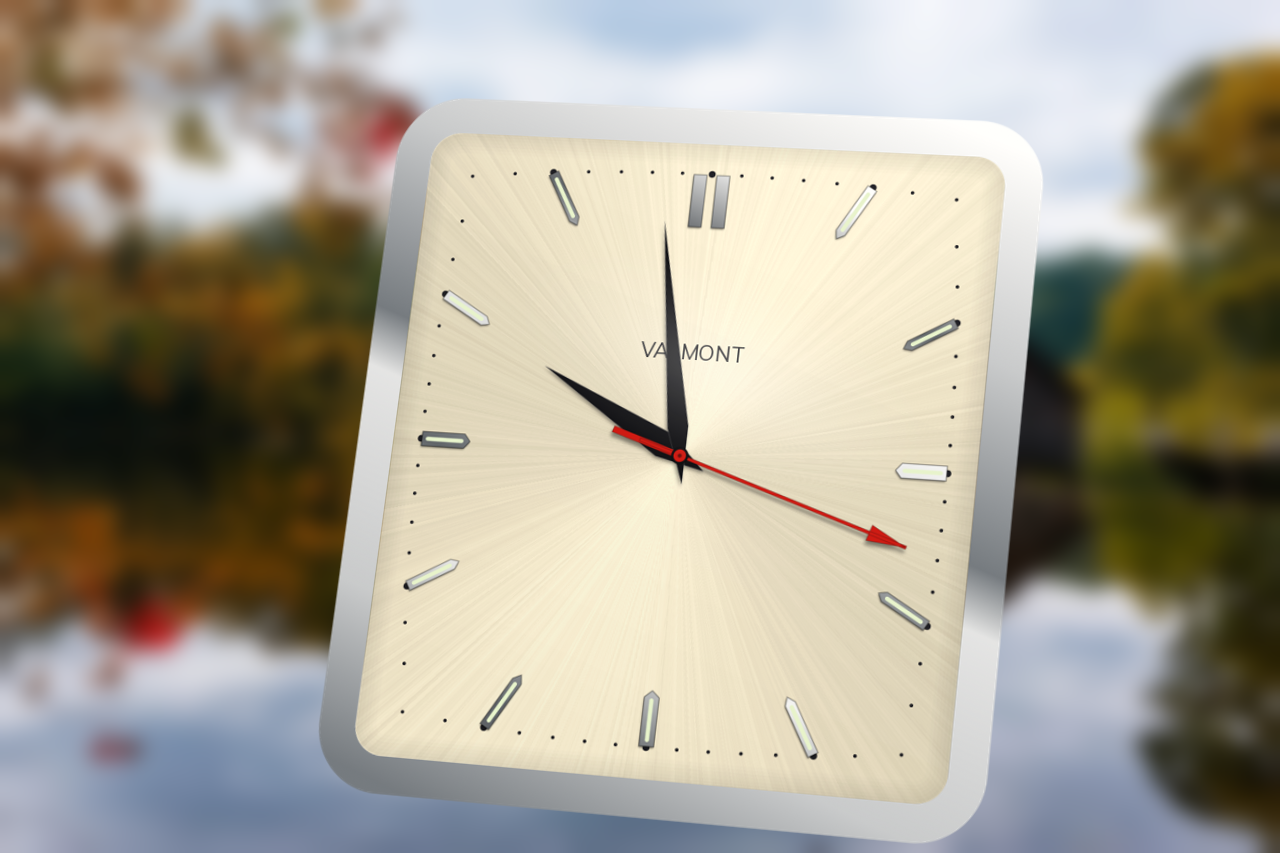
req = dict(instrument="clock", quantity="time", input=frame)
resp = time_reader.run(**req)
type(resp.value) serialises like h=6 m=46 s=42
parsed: h=9 m=58 s=18
